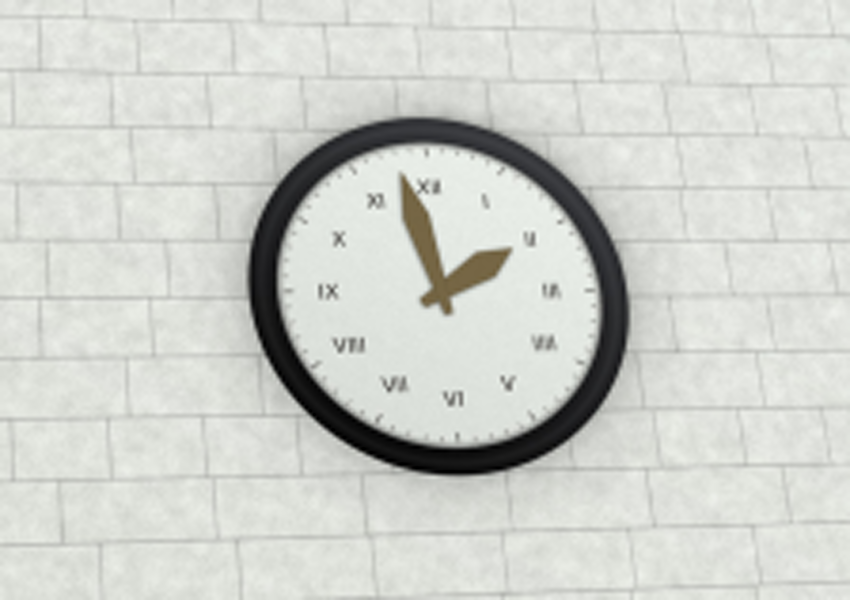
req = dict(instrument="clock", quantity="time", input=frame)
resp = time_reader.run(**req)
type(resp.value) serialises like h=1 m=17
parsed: h=1 m=58
